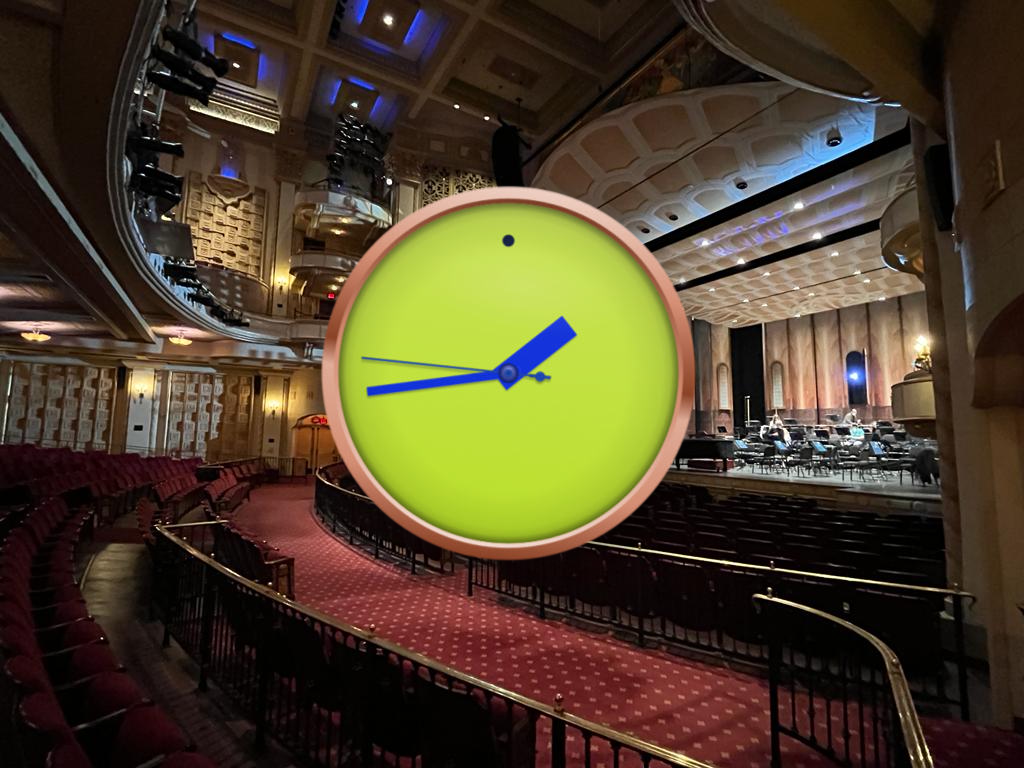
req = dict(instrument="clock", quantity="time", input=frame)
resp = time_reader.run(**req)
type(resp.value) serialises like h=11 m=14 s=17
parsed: h=1 m=43 s=46
